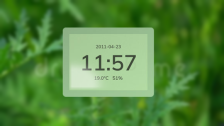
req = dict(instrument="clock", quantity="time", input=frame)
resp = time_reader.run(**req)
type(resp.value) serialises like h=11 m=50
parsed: h=11 m=57
